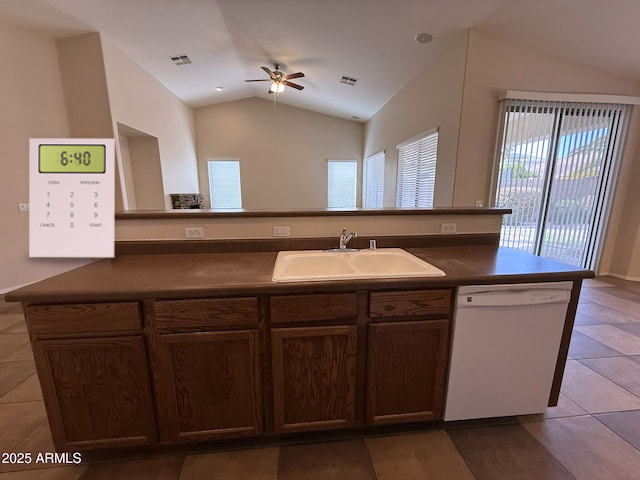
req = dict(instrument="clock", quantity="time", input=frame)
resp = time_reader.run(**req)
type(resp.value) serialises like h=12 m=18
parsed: h=6 m=40
